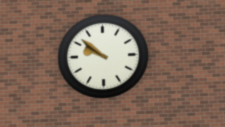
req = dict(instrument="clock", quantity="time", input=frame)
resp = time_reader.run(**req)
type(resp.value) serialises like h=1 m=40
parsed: h=9 m=52
